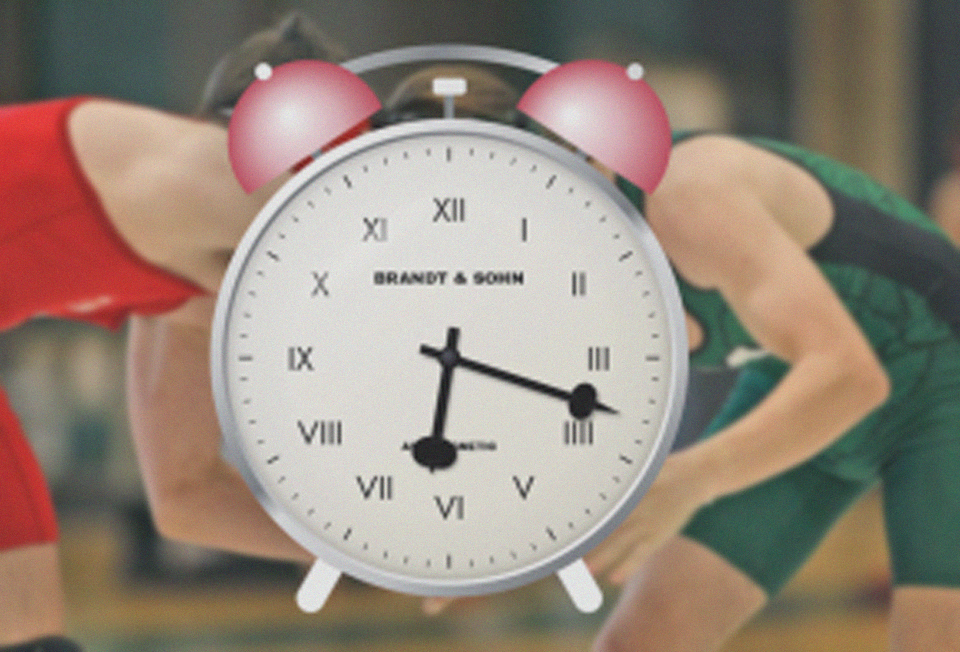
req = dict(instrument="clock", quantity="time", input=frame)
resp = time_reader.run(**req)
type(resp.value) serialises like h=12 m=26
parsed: h=6 m=18
